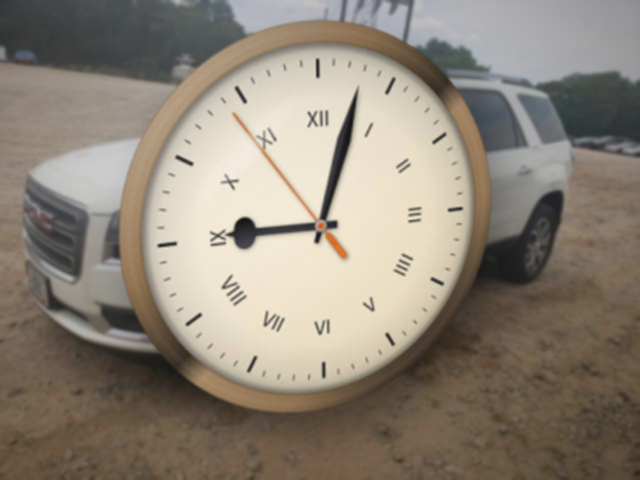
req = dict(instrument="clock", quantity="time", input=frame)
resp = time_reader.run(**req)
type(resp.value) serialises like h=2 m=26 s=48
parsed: h=9 m=2 s=54
